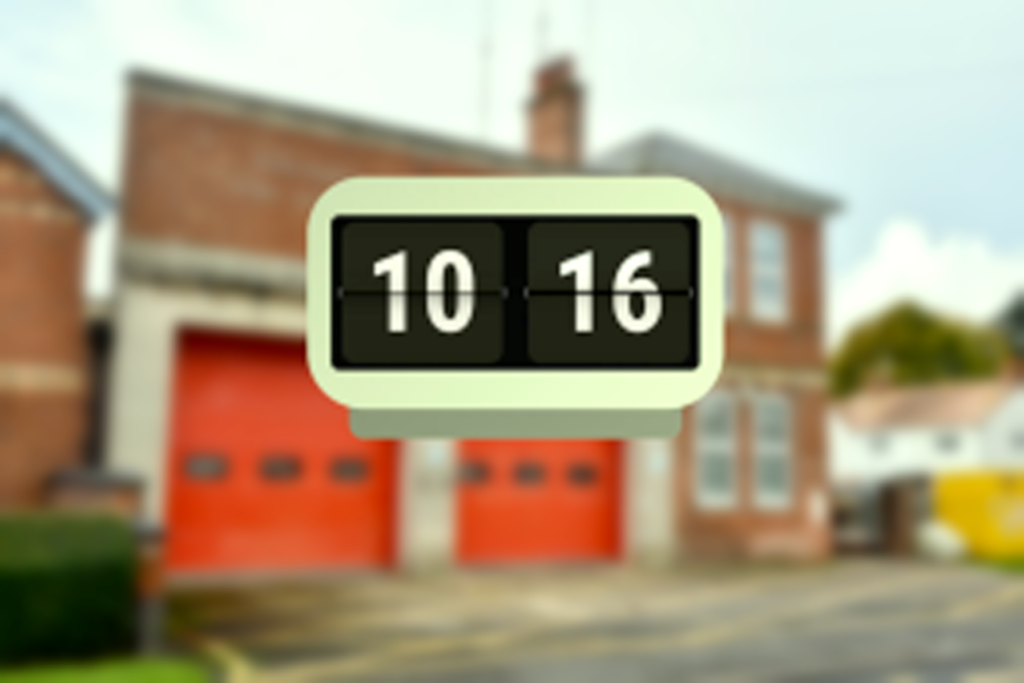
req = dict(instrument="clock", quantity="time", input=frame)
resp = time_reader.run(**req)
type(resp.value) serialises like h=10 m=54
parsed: h=10 m=16
